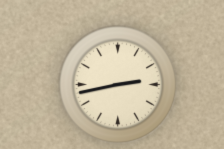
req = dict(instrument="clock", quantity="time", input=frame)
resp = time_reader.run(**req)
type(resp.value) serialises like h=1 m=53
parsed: h=2 m=43
